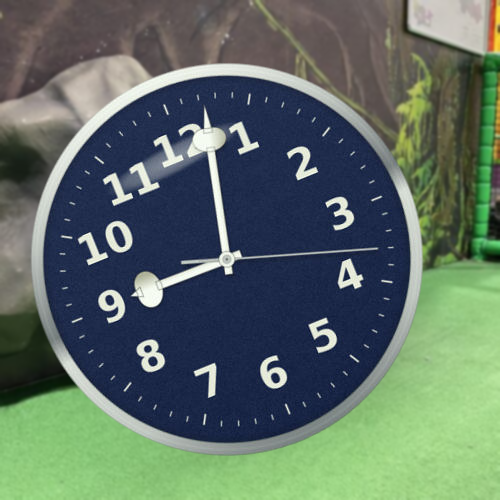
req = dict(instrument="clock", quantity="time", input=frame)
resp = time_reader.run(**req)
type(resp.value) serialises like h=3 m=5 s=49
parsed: h=9 m=2 s=18
